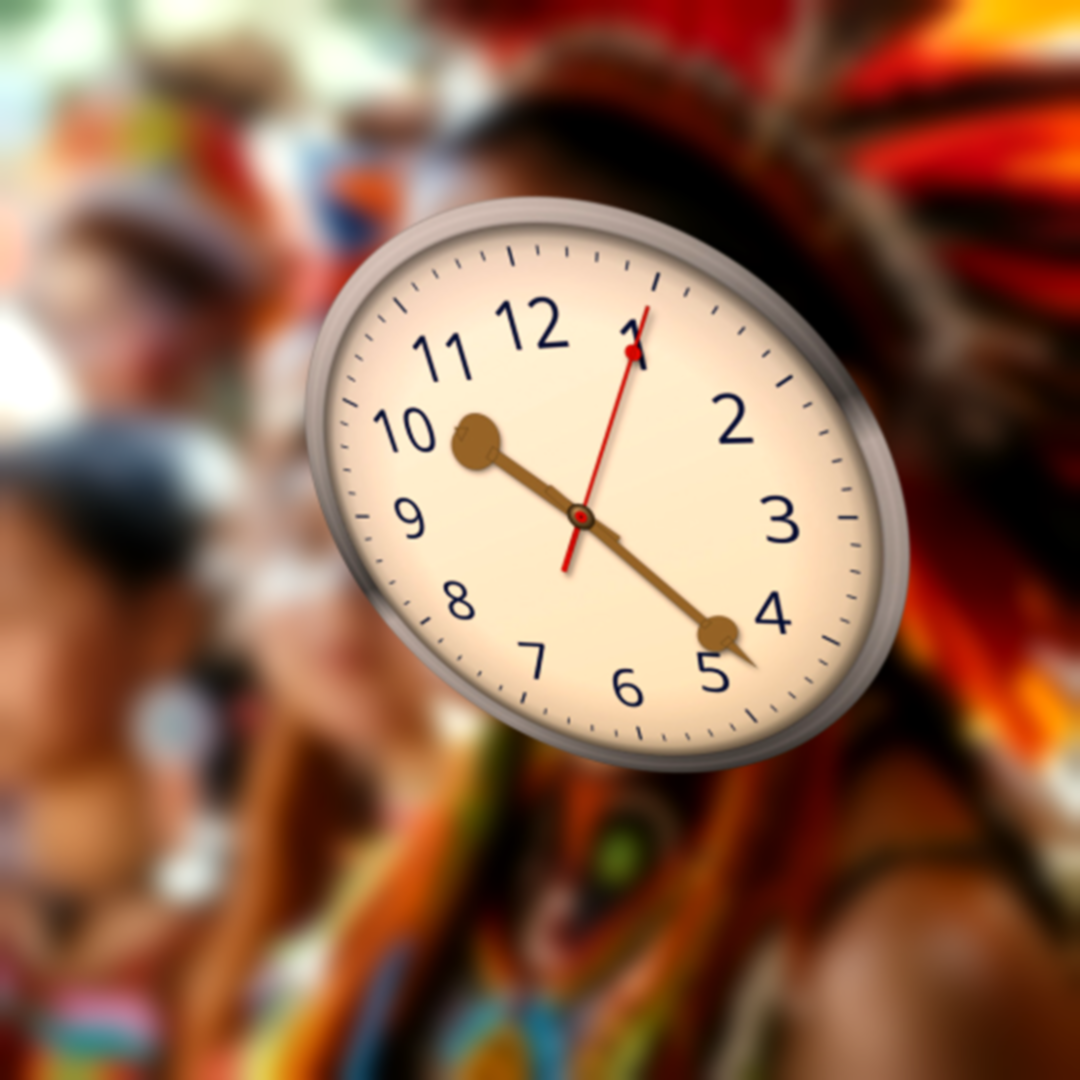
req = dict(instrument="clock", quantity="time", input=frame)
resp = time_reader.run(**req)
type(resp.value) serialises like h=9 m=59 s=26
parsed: h=10 m=23 s=5
